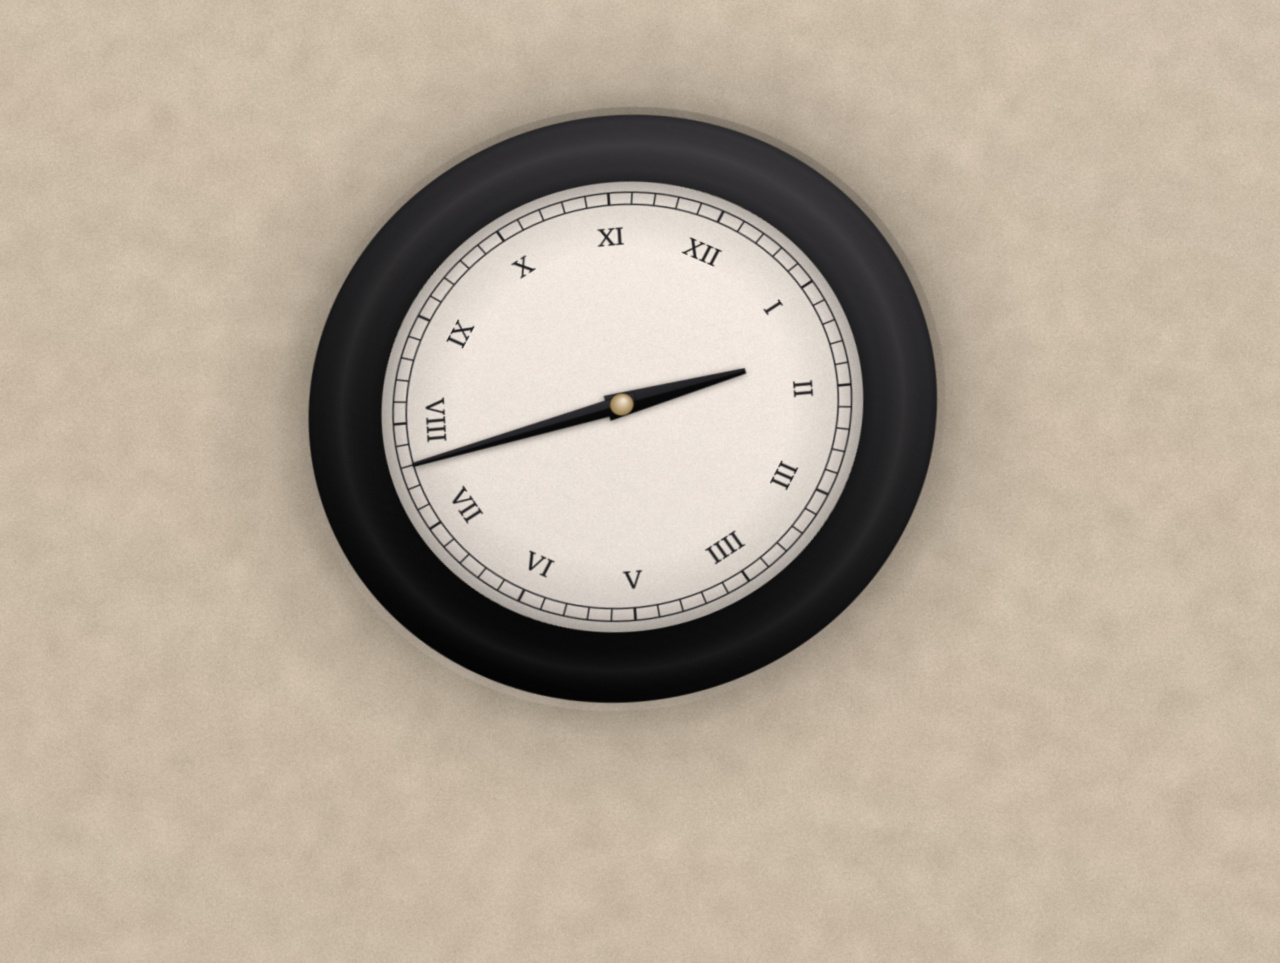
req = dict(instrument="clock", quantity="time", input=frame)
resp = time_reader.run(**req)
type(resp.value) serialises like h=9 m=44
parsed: h=1 m=38
